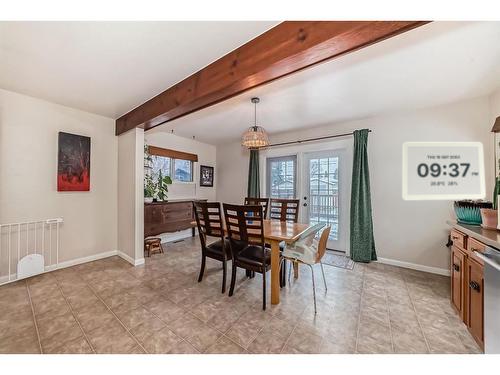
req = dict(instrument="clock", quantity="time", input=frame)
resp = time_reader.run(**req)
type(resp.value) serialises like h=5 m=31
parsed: h=9 m=37
